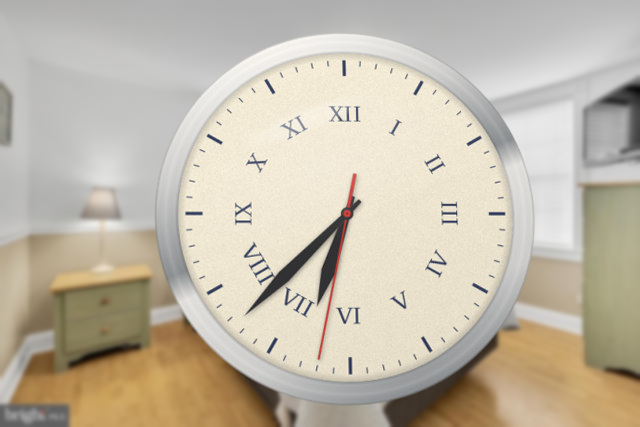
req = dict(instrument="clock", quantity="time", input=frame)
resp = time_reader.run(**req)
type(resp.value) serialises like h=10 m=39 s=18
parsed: h=6 m=37 s=32
